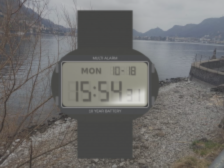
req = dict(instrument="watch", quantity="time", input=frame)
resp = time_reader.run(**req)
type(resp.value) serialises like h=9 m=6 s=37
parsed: h=15 m=54 s=31
